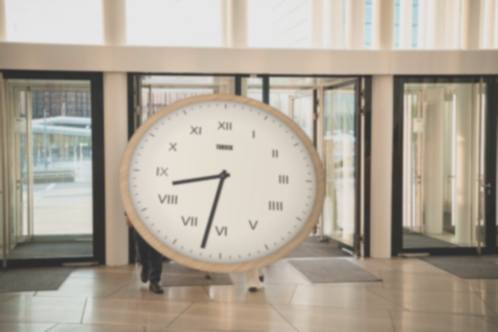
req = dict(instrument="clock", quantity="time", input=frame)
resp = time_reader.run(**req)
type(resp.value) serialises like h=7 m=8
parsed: h=8 m=32
